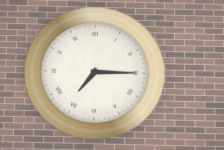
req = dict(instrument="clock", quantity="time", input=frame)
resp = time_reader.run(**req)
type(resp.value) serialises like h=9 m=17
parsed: h=7 m=15
